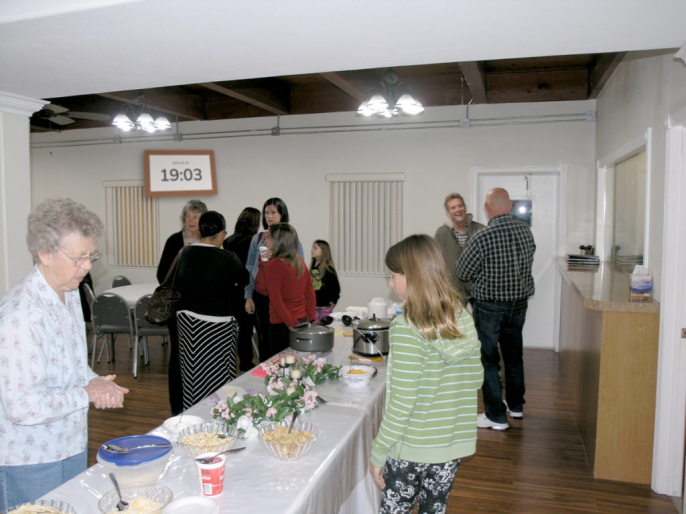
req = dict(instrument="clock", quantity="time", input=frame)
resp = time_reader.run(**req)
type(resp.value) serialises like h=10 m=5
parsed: h=19 m=3
